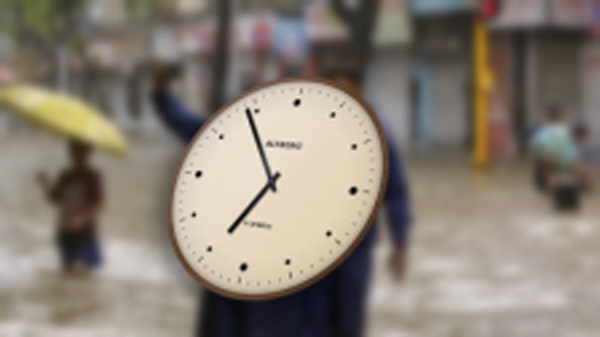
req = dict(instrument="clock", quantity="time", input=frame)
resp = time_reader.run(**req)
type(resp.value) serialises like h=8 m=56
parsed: h=6 m=54
